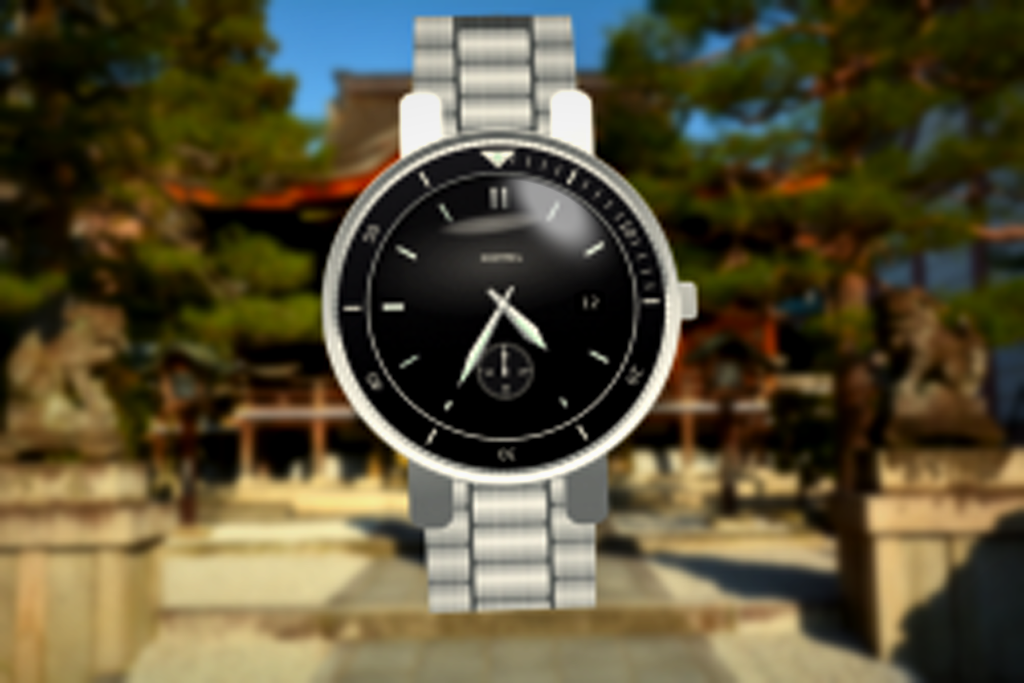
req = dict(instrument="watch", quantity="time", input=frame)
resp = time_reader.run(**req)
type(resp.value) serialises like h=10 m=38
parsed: h=4 m=35
